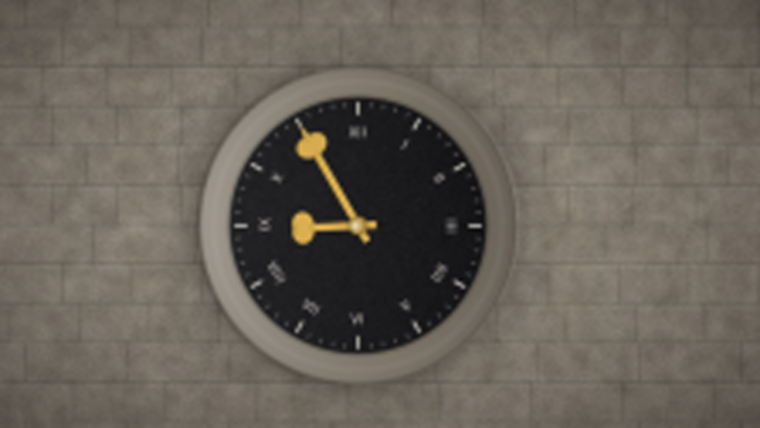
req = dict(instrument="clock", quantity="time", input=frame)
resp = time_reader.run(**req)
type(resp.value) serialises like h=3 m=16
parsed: h=8 m=55
